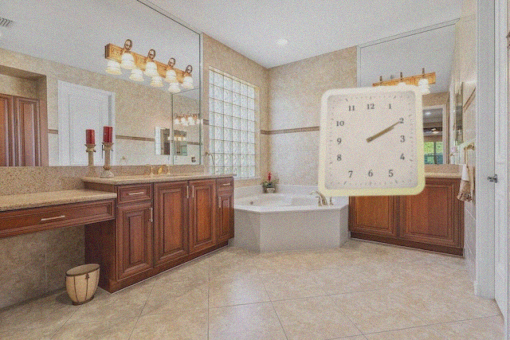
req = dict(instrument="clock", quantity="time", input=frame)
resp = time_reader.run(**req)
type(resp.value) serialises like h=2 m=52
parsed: h=2 m=10
